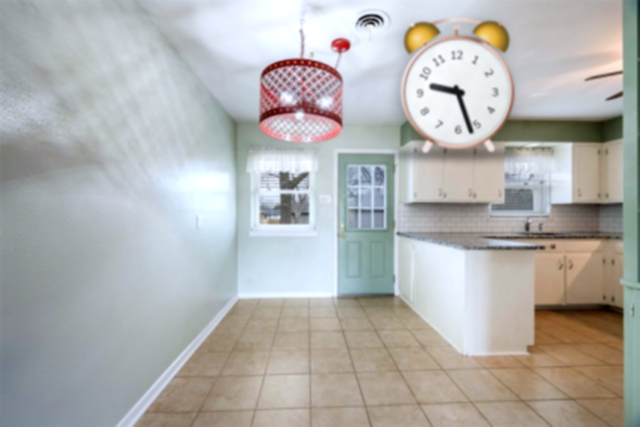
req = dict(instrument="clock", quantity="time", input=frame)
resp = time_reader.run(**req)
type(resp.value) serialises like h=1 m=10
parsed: h=9 m=27
